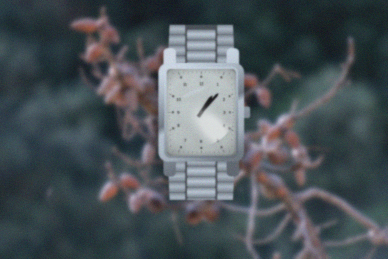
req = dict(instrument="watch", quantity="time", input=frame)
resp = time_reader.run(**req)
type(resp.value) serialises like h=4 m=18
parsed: h=1 m=7
